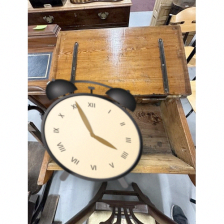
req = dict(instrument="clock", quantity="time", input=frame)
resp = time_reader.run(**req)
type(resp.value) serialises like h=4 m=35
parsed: h=3 m=56
